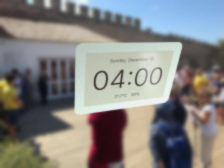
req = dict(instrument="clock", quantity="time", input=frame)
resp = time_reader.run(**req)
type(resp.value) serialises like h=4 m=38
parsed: h=4 m=0
